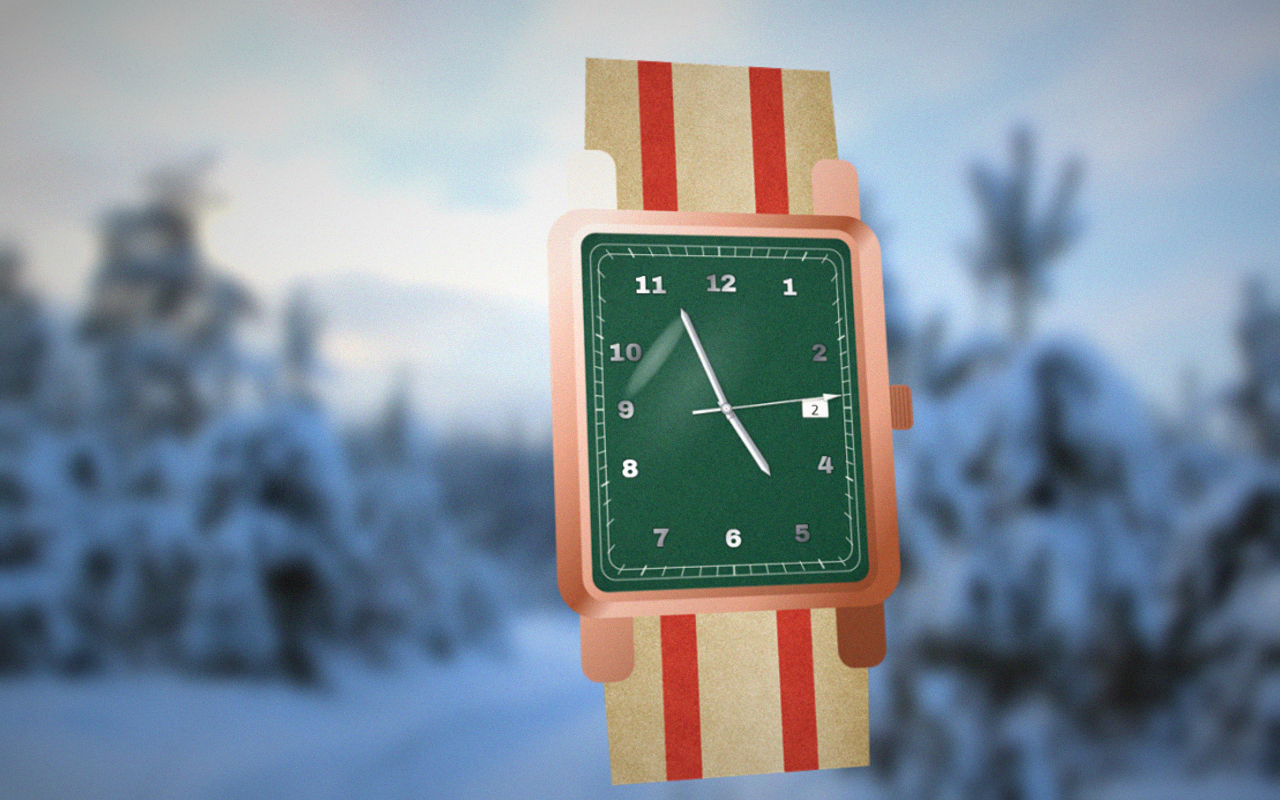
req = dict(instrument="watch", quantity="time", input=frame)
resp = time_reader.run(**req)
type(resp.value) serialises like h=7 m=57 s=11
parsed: h=4 m=56 s=14
